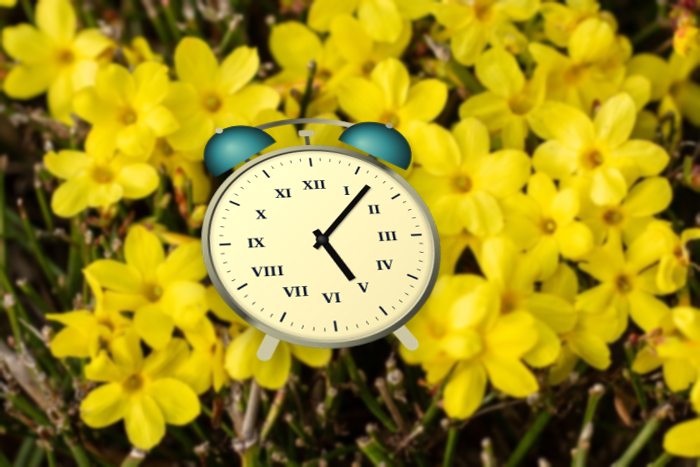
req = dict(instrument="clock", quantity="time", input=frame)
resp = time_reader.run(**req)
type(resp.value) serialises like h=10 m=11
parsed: h=5 m=7
